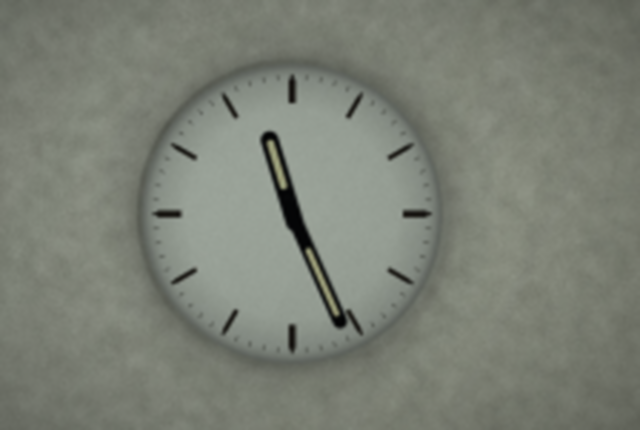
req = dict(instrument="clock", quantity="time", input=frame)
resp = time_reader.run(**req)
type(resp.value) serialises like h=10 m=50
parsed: h=11 m=26
